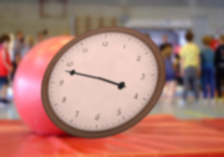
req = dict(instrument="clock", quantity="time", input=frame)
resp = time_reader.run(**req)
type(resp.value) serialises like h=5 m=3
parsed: h=3 m=48
